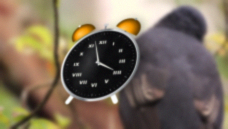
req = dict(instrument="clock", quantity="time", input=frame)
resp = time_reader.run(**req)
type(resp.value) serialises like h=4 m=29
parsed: h=3 m=57
